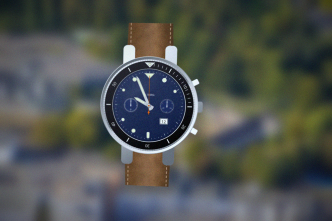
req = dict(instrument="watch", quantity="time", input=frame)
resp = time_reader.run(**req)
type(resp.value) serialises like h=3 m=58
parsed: h=9 m=56
